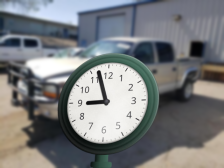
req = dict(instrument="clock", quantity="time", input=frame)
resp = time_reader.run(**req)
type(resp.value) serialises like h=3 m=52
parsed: h=8 m=57
